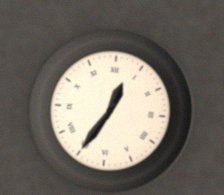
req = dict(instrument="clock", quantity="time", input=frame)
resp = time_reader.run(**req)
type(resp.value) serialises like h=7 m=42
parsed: h=12 m=35
